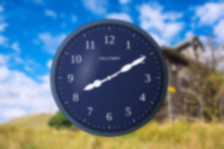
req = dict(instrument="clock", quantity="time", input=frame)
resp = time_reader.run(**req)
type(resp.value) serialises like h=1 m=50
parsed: h=8 m=10
